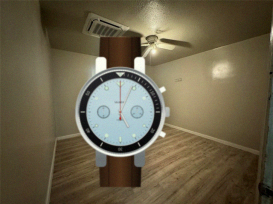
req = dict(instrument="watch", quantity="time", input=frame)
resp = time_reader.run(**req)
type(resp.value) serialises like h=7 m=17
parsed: h=5 m=4
